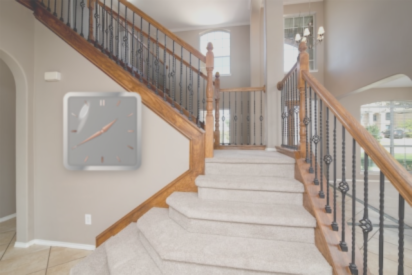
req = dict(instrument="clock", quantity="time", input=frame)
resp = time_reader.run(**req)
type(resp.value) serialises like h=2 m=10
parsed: h=1 m=40
